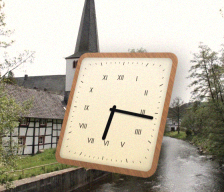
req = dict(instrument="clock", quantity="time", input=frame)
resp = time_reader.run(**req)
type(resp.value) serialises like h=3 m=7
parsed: h=6 m=16
